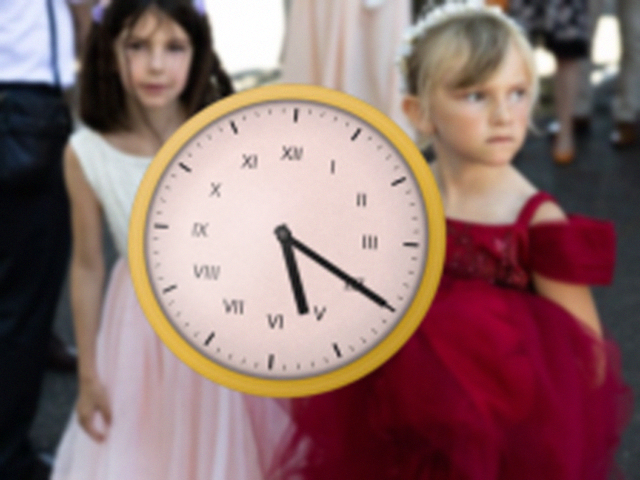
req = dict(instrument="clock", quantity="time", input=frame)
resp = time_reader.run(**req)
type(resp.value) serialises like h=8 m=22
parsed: h=5 m=20
